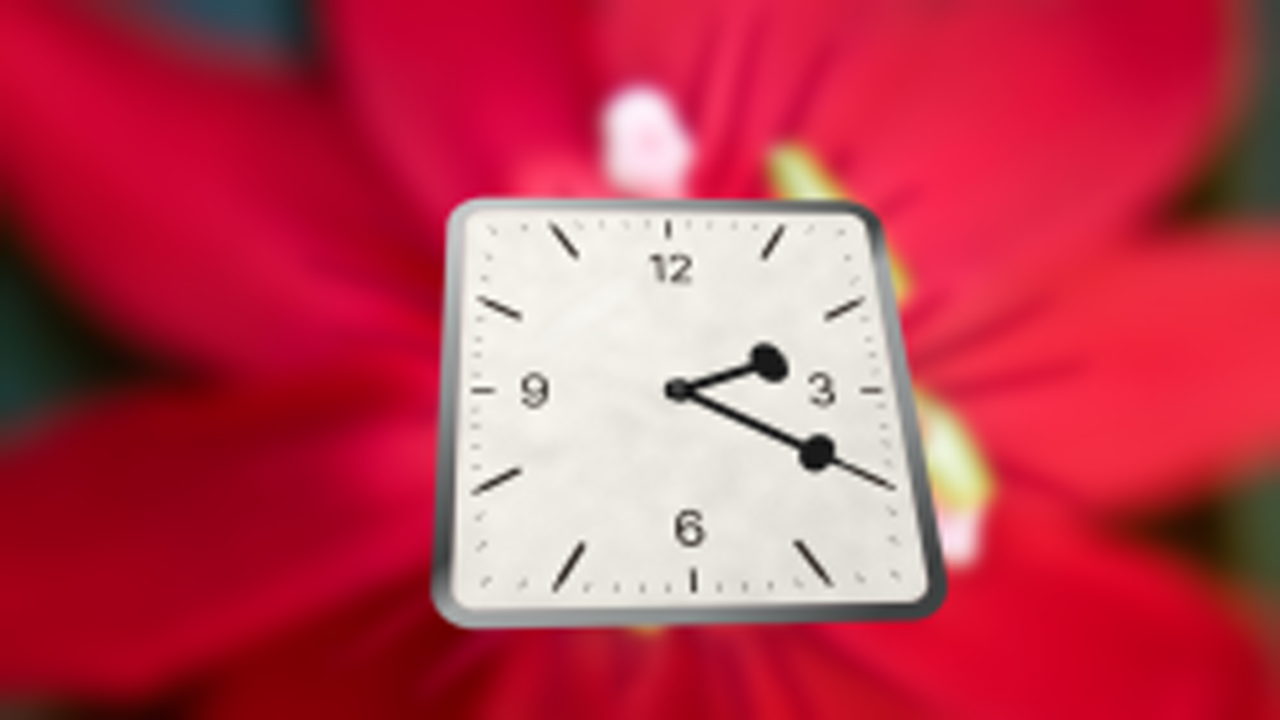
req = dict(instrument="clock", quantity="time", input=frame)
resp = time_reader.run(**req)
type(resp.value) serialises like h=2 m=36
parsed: h=2 m=20
